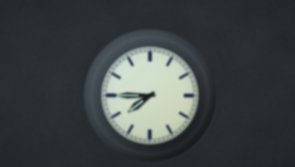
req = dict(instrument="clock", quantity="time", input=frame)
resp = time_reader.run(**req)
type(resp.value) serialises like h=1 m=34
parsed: h=7 m=45
